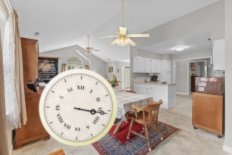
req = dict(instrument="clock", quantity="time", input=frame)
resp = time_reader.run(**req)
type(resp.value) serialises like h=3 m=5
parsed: h=3 m=16
